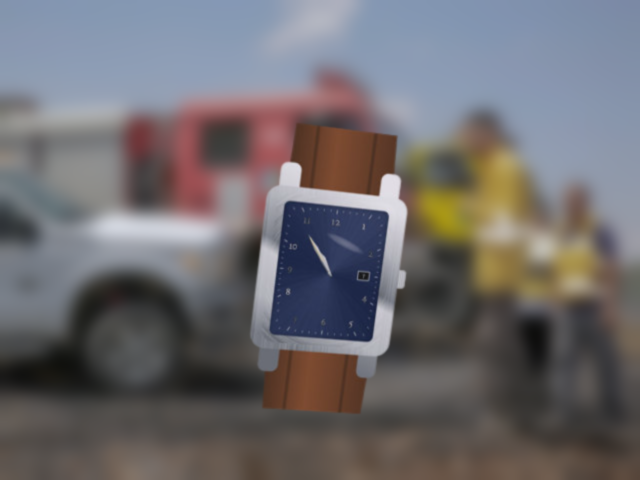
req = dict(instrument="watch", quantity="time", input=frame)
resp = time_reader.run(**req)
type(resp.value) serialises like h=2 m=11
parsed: h=10 m=54
